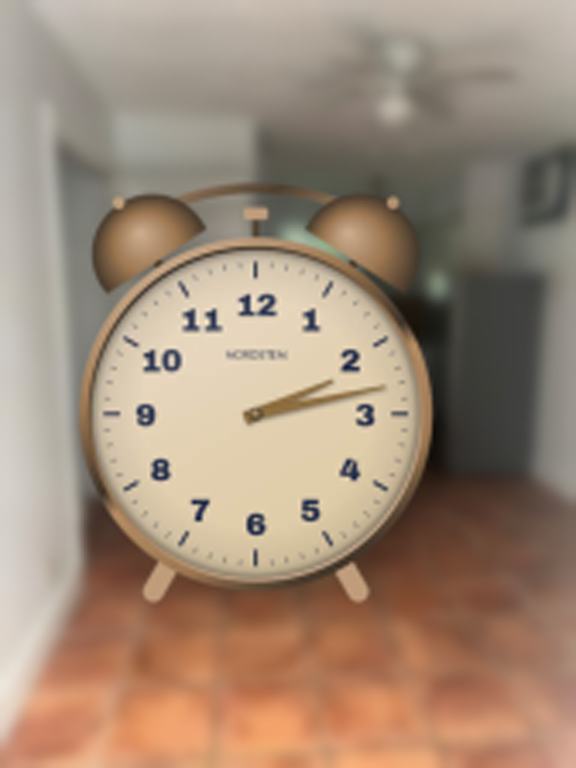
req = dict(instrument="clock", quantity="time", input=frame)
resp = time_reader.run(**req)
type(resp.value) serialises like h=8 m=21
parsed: h=2 m=13
